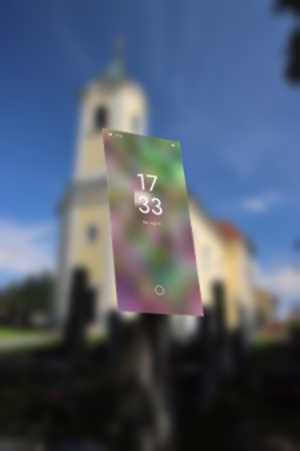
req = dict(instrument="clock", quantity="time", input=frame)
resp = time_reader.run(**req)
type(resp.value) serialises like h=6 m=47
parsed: h=17 m=33
